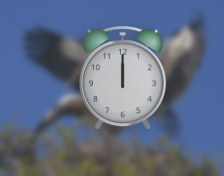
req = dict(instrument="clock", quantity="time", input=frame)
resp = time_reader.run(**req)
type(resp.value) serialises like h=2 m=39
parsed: h=12 m=0
